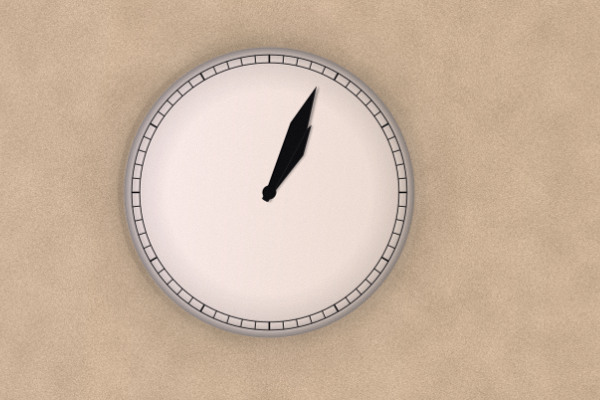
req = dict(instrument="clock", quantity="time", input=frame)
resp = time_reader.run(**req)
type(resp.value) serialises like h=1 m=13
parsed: h=1 m=4
